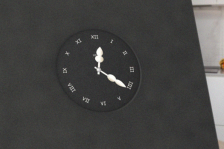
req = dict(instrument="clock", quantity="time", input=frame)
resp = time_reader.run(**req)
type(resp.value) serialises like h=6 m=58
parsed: h=12 m=21
